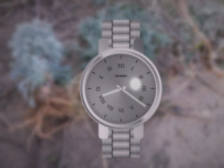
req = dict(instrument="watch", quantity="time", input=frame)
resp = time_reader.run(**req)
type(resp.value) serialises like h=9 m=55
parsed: h=8 m=21
